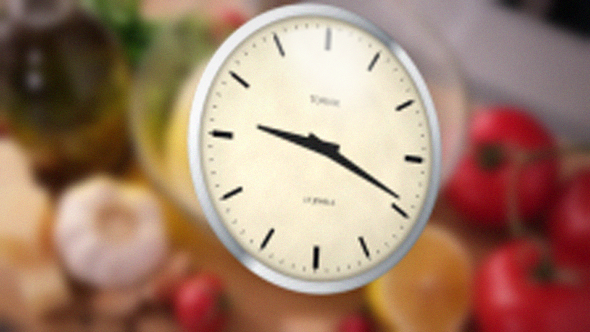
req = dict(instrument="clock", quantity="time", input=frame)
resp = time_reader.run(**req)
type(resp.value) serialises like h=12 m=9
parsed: h=9 m=19
